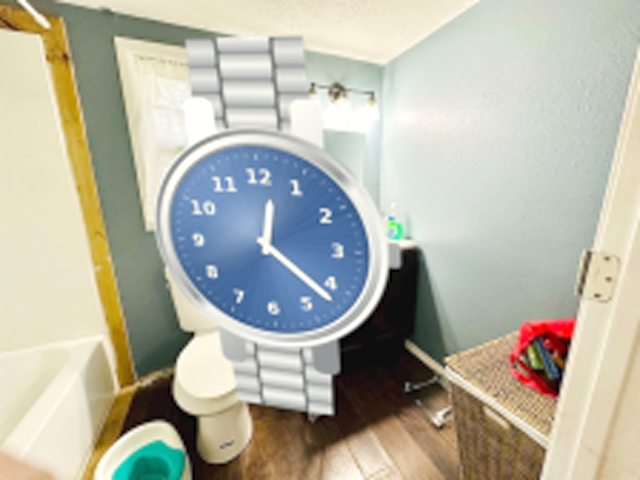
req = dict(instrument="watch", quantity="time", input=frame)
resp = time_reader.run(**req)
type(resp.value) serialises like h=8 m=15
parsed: h=12 m=22
